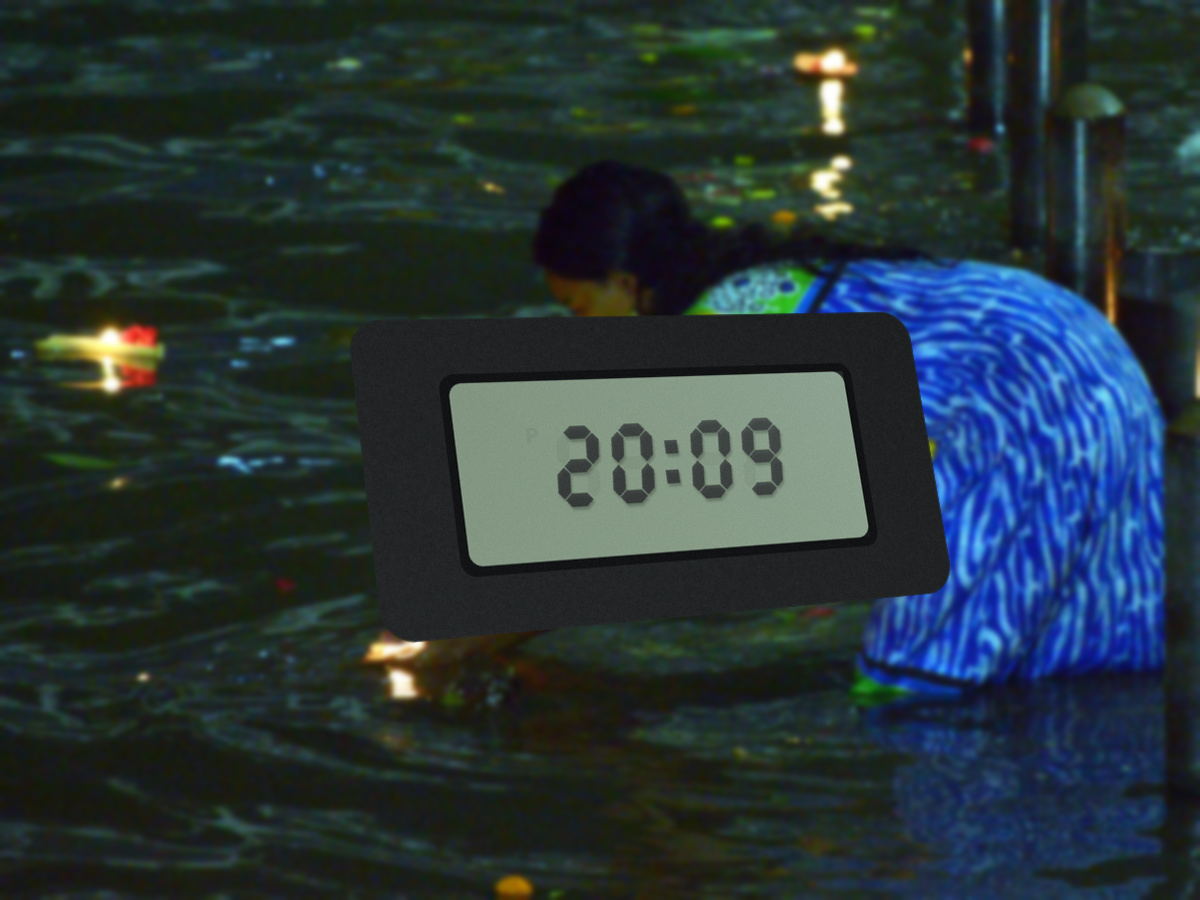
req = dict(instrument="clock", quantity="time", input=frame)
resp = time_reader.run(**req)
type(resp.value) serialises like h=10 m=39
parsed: h=20 m=9
